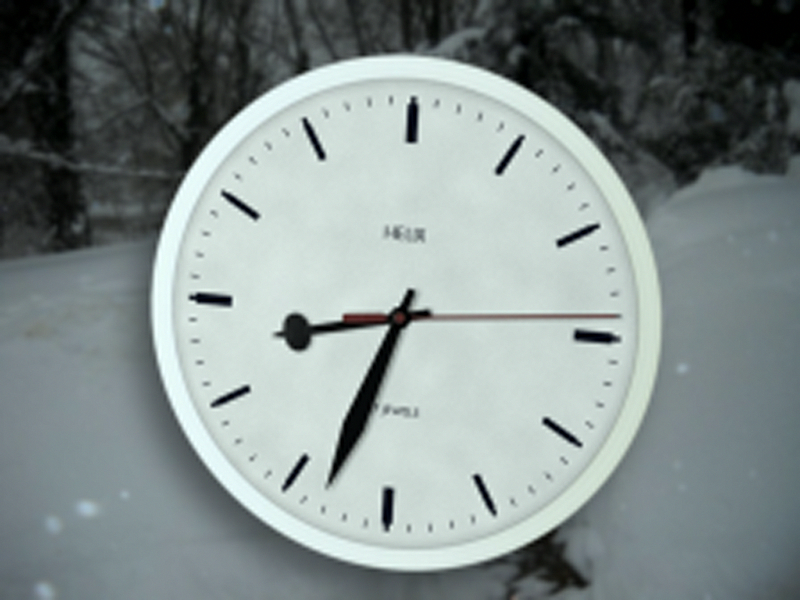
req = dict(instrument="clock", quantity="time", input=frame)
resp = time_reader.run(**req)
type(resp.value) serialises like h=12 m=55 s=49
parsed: h=8 m=33 s=14
